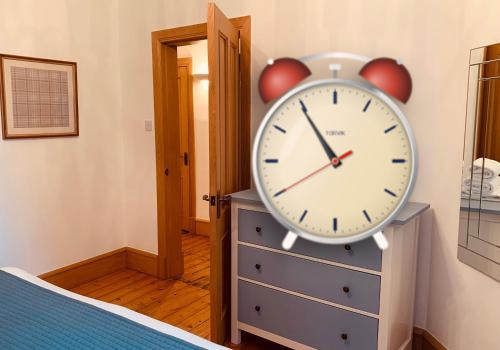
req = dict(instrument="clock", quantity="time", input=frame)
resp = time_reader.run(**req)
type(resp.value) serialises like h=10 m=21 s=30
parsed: h=10 m=54 s=40
